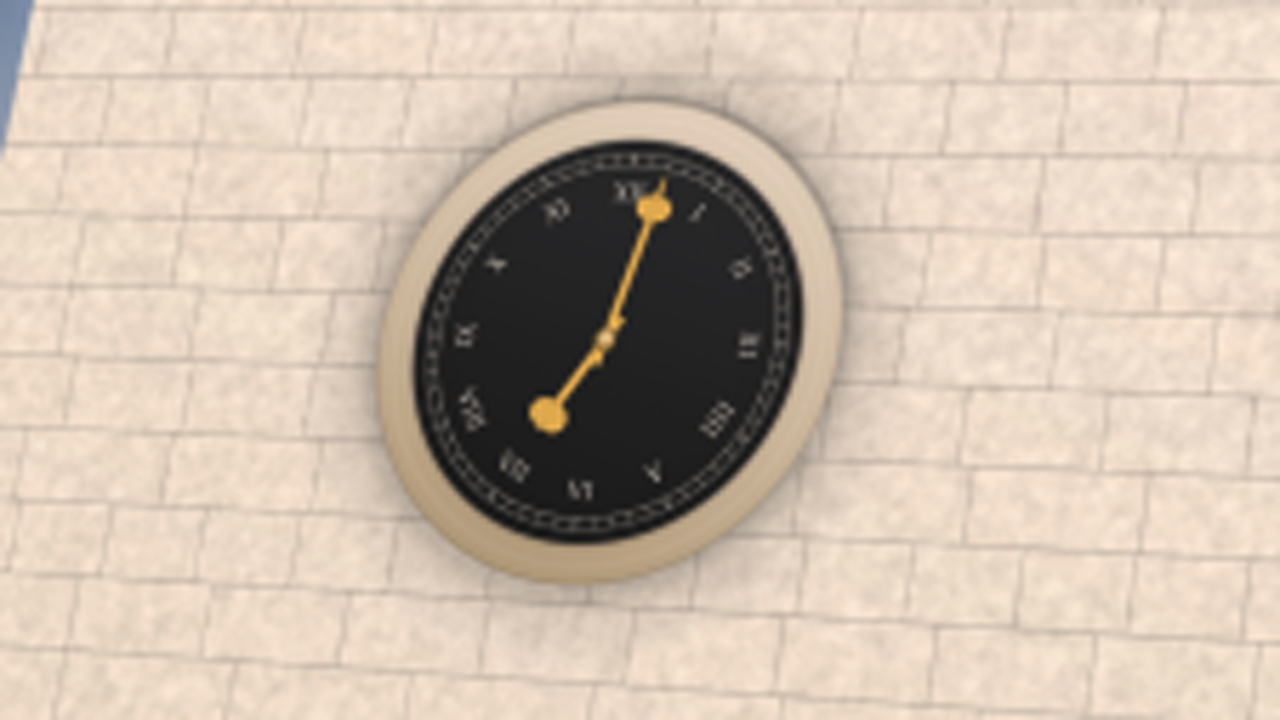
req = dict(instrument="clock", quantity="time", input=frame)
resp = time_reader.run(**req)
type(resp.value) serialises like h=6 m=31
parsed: h=7 m=2
